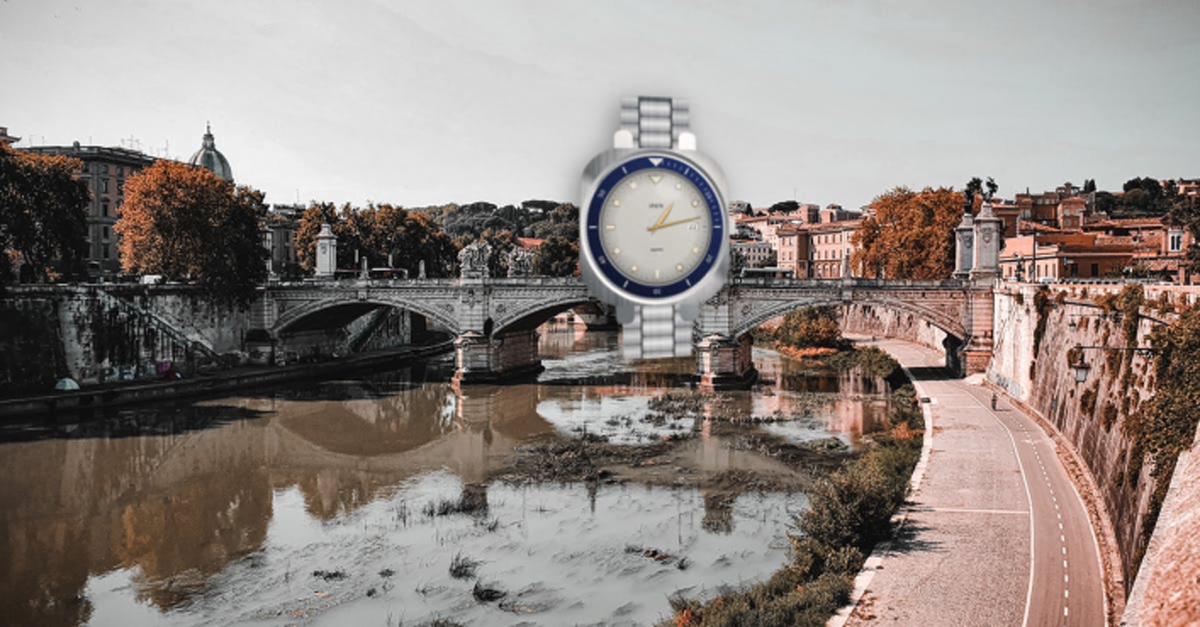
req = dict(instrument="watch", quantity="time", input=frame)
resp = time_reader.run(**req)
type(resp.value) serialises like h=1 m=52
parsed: h=1 m=13
